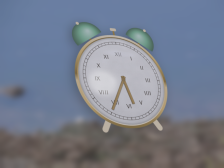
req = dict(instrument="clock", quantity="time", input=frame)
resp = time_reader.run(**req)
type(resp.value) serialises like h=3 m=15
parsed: h=5 m=35
